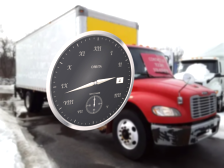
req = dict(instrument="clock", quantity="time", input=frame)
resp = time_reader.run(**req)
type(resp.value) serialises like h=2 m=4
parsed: h=2 m=43
